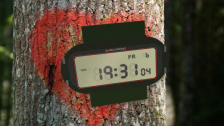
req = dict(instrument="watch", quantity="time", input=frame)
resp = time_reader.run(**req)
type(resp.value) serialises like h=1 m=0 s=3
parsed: h=19 m=31 s=4
